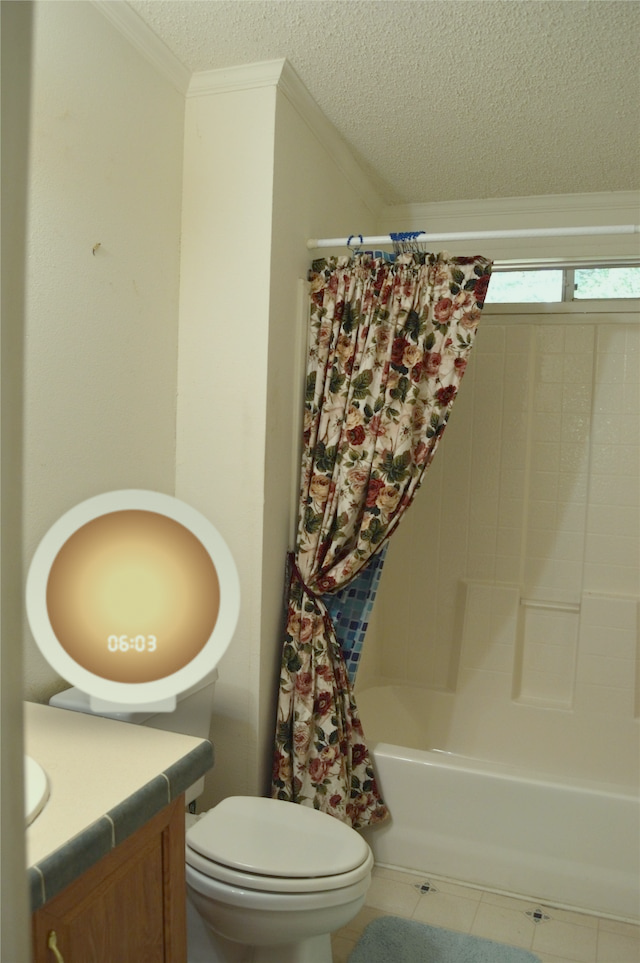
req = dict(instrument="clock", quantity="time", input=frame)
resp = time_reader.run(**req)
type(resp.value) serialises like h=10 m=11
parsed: h=6 m=3
